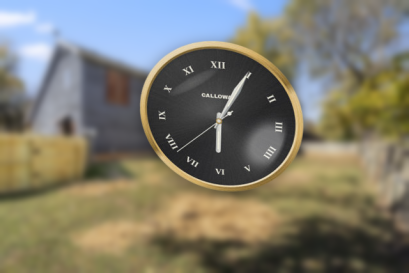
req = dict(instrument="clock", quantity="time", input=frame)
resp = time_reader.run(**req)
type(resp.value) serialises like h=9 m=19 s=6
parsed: h=6 m=4 s=38
